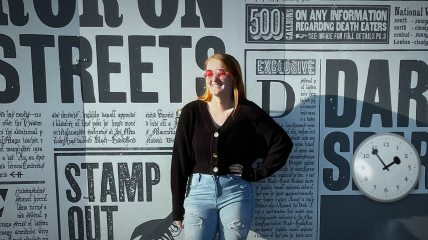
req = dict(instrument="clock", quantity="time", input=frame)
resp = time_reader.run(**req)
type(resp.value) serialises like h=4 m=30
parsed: h=1 m=54
